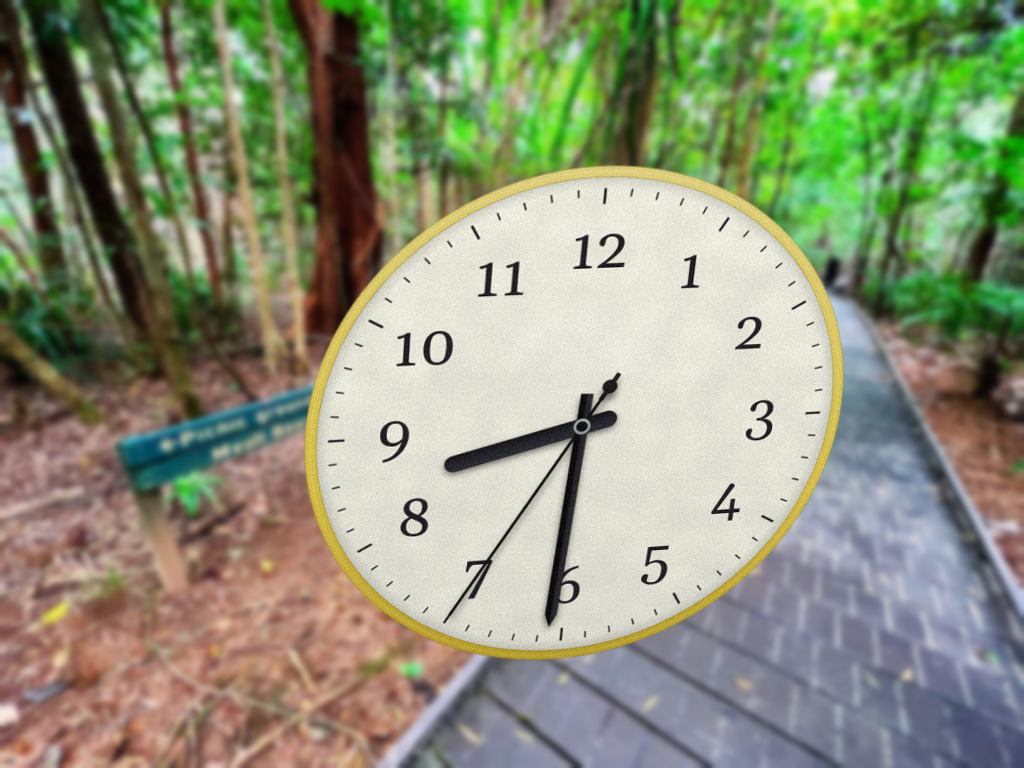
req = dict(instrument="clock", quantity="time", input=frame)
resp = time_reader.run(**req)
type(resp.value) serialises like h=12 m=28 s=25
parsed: h=8 m=30 s=35
